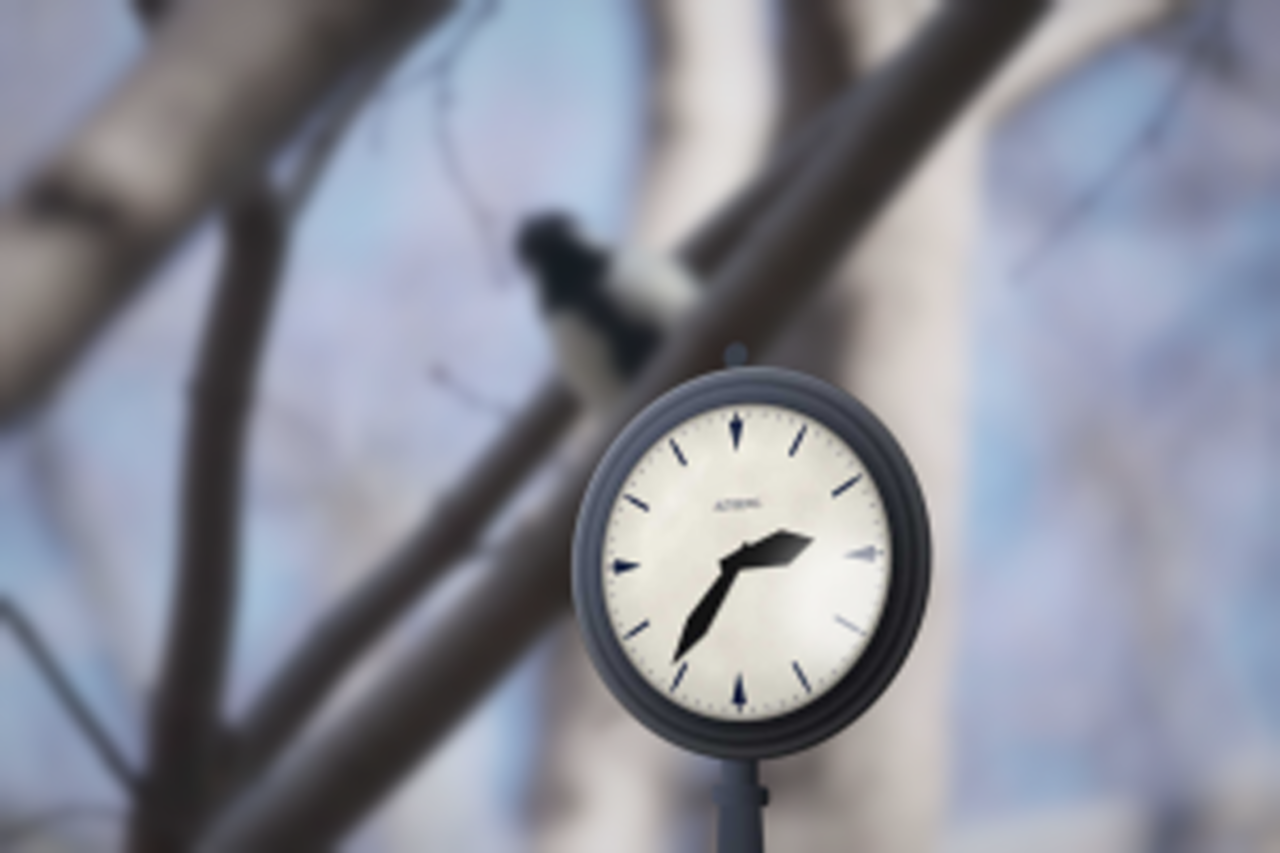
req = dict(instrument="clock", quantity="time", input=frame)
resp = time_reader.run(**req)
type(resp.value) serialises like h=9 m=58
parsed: h=2 m=36
